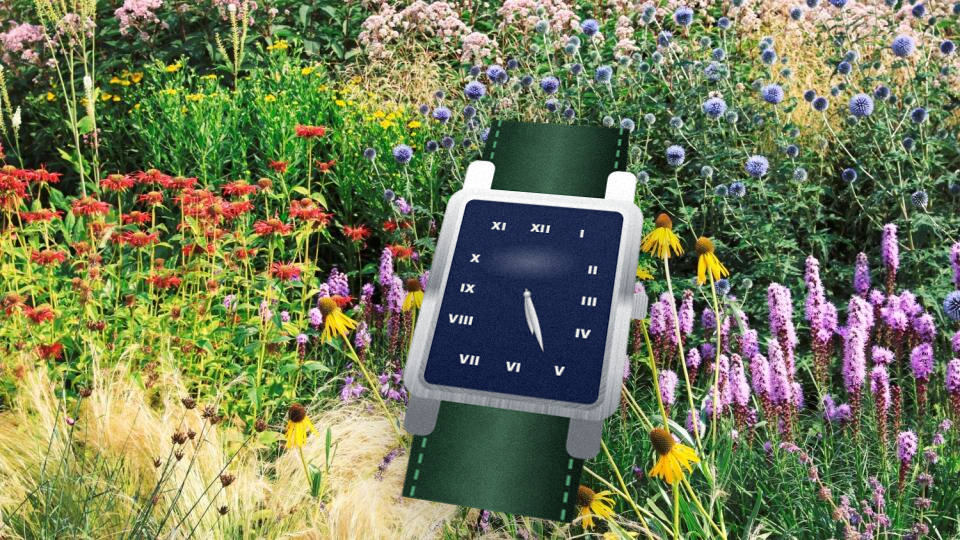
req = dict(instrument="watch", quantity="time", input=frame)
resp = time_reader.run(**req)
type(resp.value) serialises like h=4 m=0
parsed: h=5 m=26
